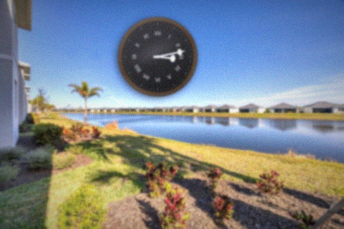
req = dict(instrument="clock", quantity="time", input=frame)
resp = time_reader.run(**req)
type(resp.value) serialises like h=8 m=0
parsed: h=3 m=13
